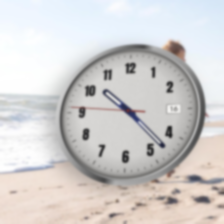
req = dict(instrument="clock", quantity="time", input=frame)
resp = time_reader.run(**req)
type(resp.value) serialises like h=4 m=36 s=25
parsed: h=10 m=22 s=46
